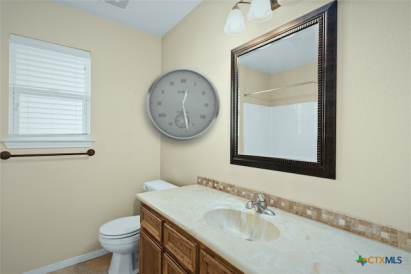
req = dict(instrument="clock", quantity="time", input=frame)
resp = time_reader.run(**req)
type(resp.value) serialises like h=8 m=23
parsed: h=12 m=28
